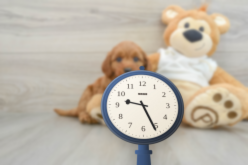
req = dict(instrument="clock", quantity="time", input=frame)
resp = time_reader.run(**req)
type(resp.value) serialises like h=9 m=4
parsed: h=9 m=26
